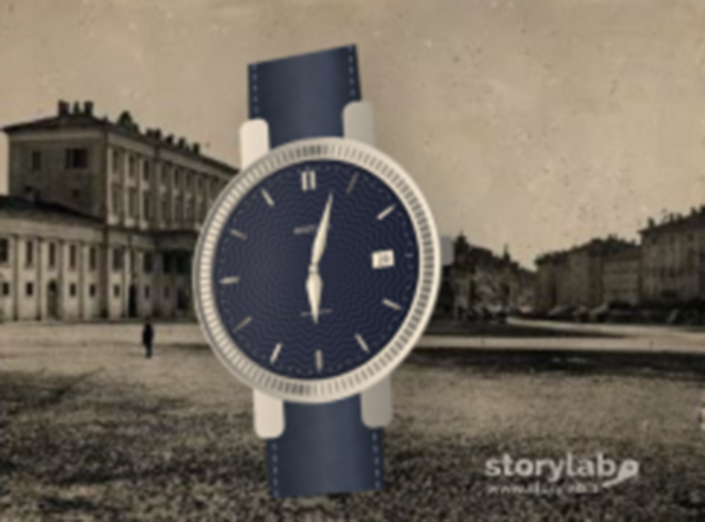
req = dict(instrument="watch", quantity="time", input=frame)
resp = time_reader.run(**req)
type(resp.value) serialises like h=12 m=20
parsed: h=6 m=3
